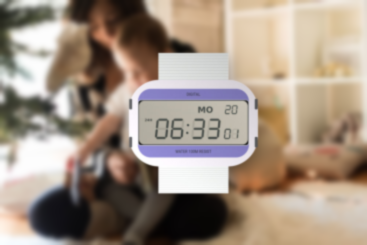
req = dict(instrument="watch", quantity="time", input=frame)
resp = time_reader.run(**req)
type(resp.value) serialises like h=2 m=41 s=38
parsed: h=6 m=33 s=1
